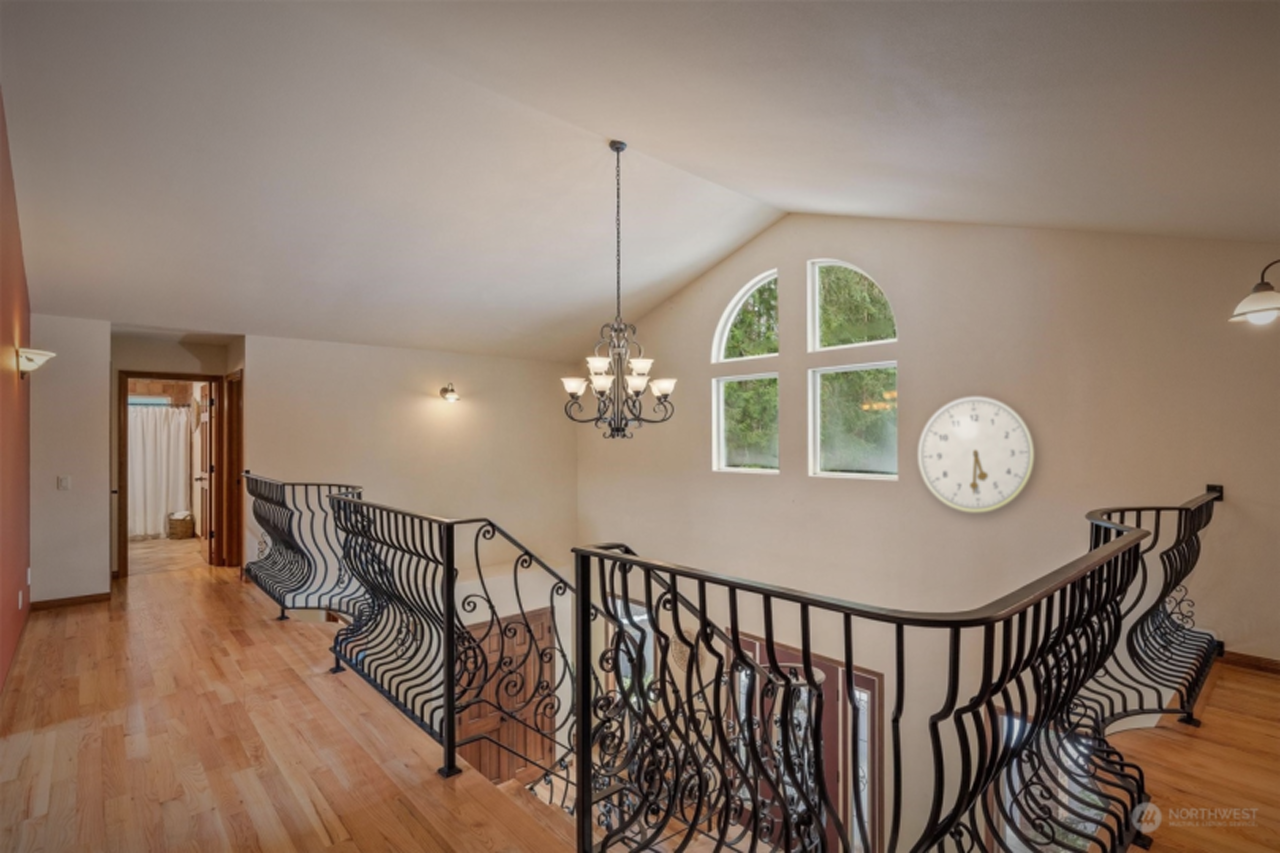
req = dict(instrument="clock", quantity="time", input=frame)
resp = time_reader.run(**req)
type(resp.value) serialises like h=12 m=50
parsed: h=5 m=31
